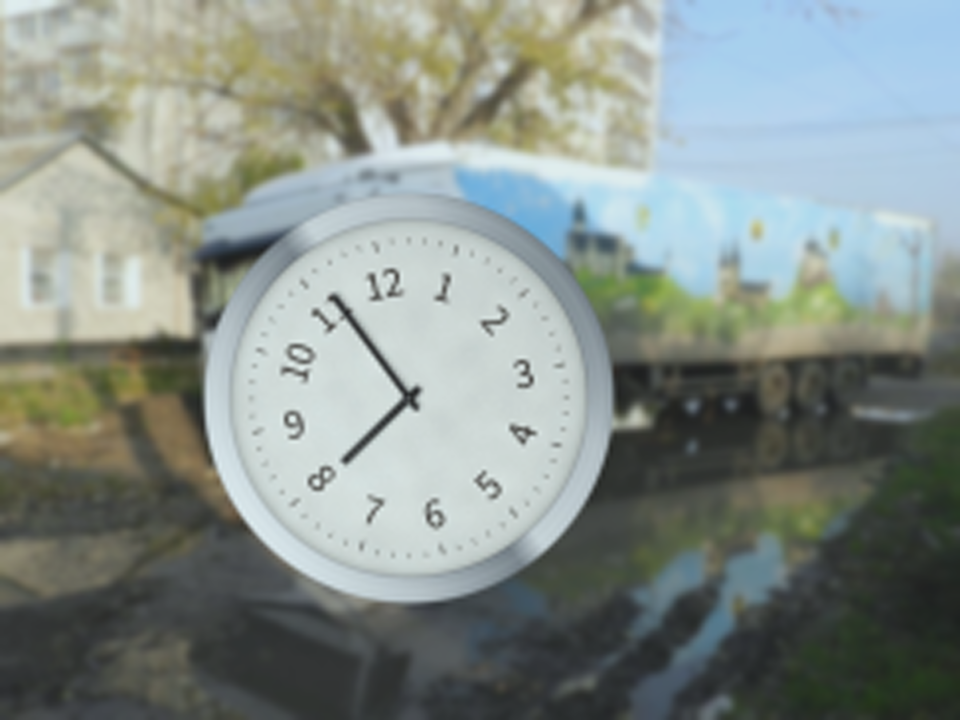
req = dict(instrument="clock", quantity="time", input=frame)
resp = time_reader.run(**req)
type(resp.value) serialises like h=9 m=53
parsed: h=7 m=56
